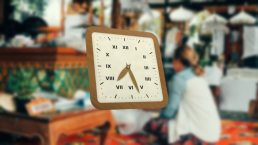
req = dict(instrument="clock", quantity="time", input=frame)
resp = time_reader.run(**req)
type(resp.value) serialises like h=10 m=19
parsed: h=7 m=27
